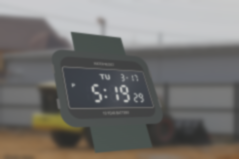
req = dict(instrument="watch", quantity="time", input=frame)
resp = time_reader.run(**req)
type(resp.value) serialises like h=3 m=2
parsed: h=5 m=19
